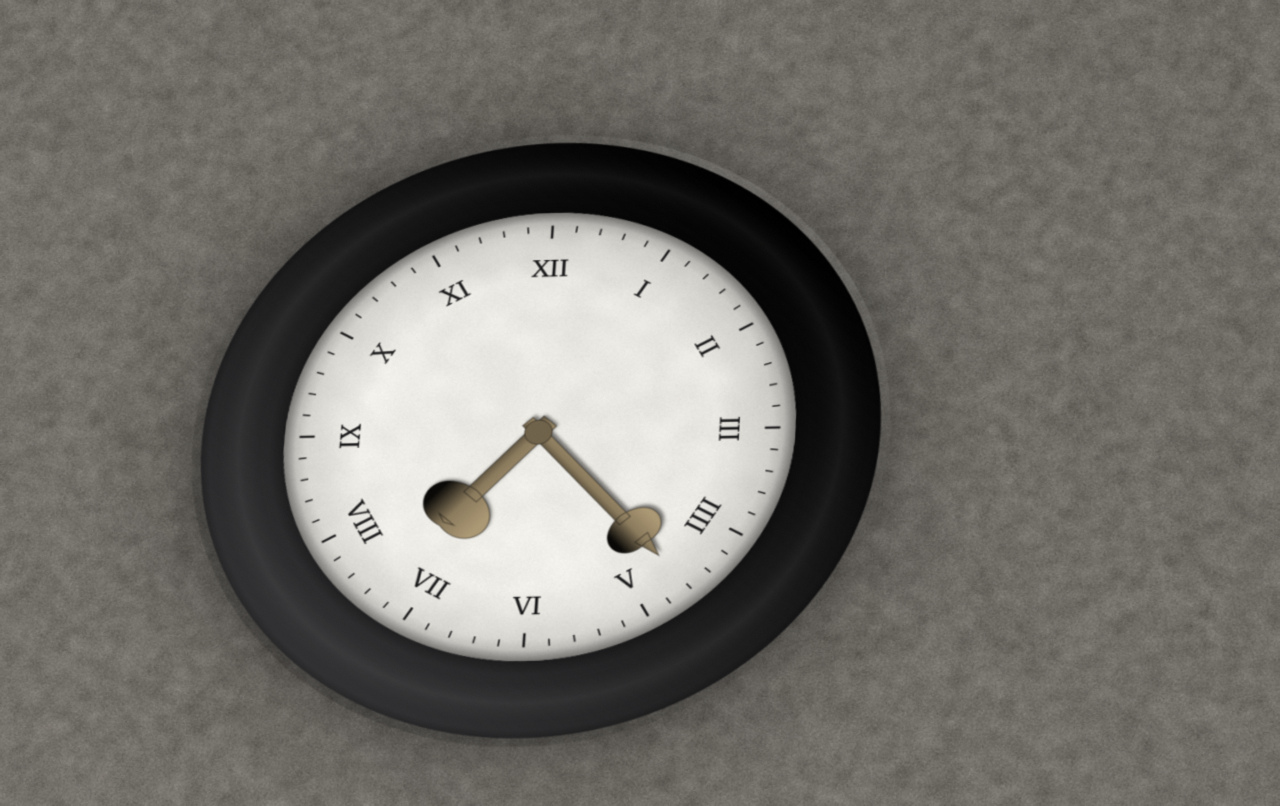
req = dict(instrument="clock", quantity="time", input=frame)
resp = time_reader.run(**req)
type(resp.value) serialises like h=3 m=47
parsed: h=7 m=23
